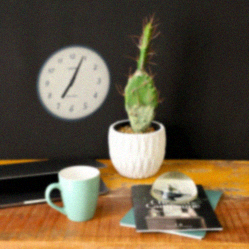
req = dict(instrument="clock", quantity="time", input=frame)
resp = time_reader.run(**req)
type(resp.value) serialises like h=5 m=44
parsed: h=7 m=4
